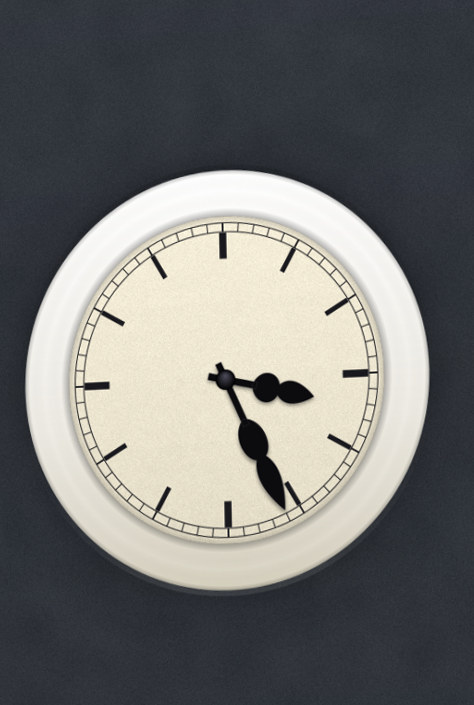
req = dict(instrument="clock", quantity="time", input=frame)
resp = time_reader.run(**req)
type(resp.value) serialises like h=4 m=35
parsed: h=3 m=26
